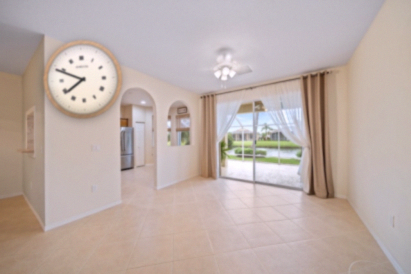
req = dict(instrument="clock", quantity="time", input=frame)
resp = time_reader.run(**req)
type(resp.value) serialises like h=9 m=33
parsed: h=7 m=49
